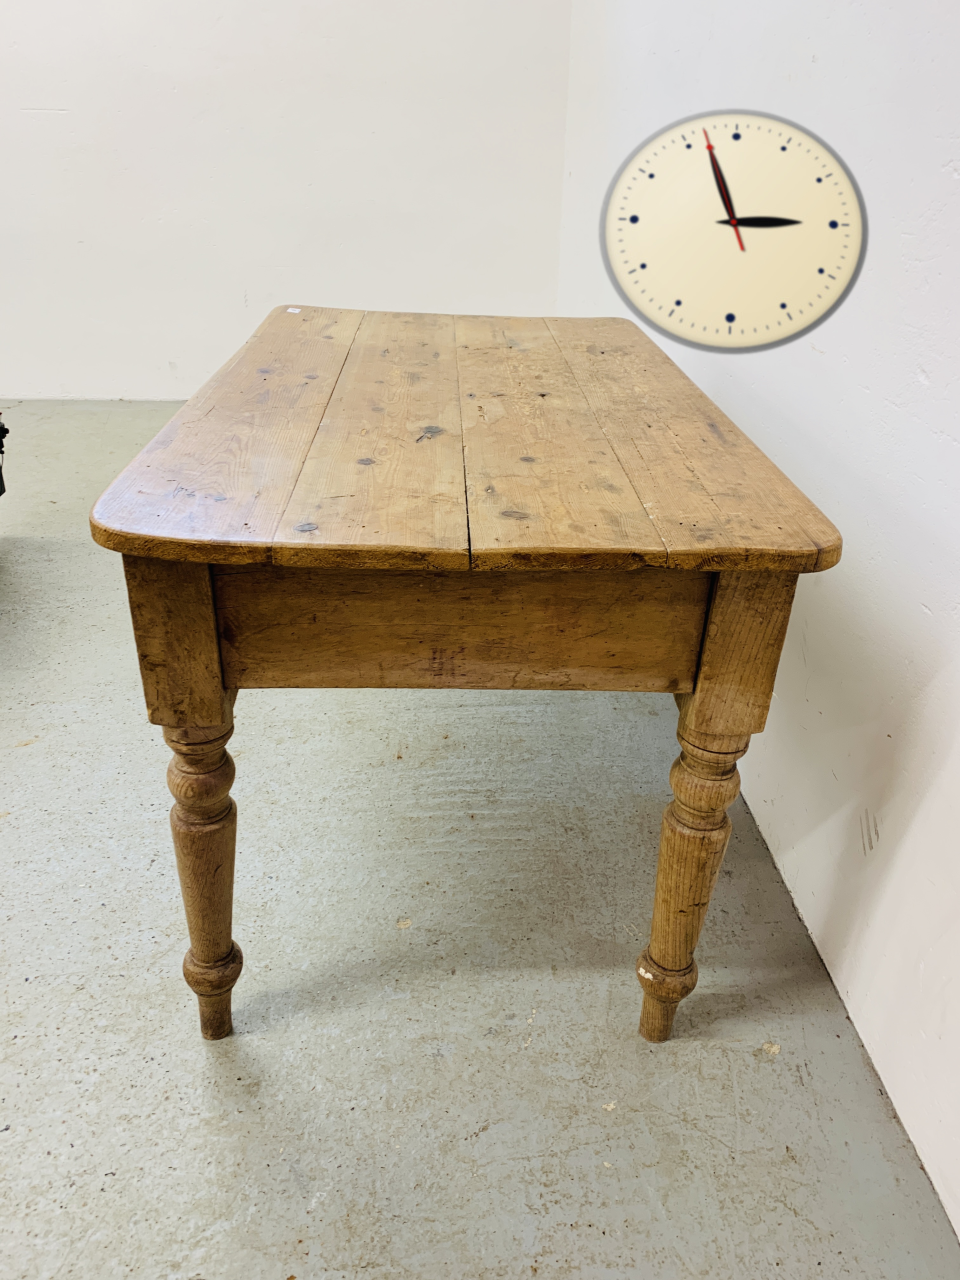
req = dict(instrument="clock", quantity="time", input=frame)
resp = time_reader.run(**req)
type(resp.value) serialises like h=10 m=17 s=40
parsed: h=2 m=56 s=57
